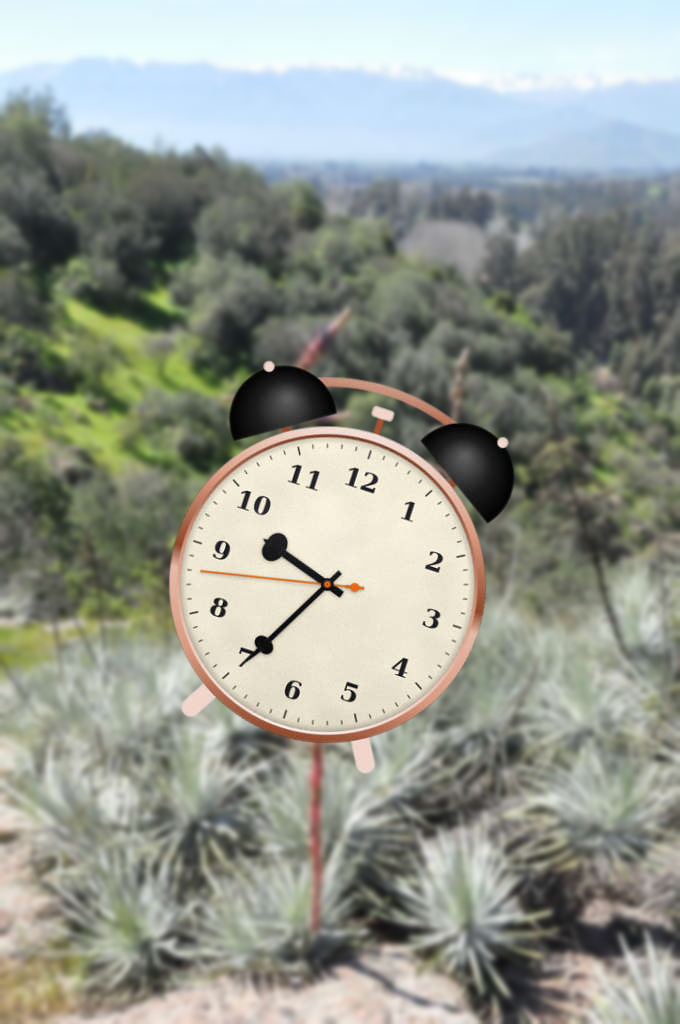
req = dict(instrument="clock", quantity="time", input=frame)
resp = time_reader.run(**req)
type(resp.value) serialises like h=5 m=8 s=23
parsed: h=9 m=34 s=43
